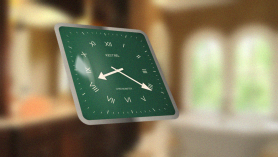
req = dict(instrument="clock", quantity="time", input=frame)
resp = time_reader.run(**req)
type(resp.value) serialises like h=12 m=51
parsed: h=8 m=21
